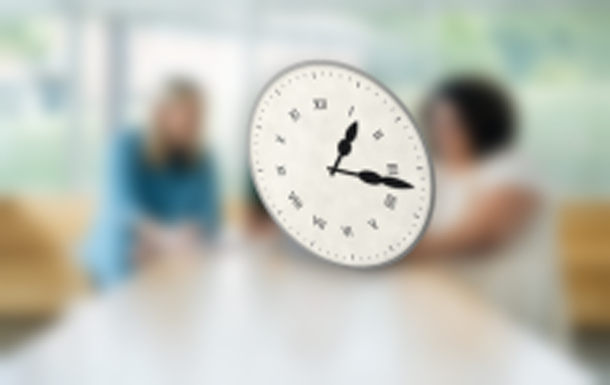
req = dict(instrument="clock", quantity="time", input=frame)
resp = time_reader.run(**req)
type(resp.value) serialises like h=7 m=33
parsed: h=1 m=17
